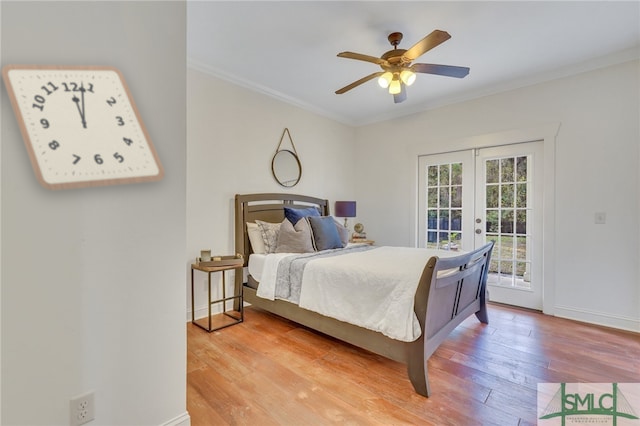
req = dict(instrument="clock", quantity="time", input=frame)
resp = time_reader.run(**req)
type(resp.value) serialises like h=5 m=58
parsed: h=12 m=3
